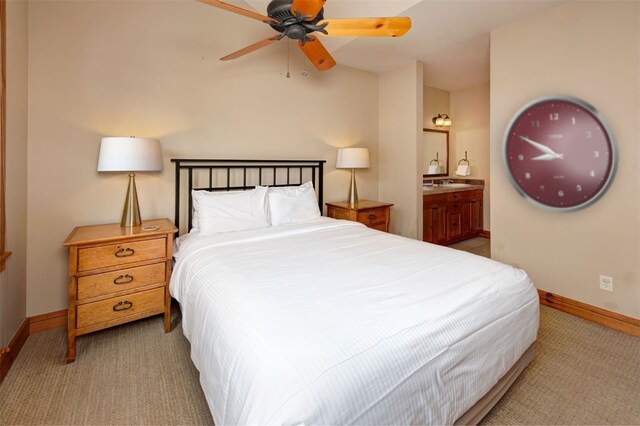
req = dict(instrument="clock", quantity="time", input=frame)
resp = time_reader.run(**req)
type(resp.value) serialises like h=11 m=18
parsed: h=8 m=50
